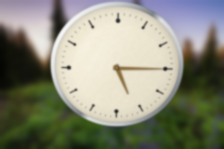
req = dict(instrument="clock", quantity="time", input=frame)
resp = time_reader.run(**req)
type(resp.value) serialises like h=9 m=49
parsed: h=5 m=15
